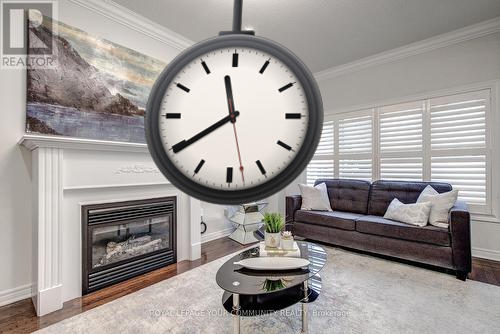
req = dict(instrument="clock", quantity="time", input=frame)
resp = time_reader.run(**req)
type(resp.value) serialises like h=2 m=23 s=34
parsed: h=11 m=39 s=28
